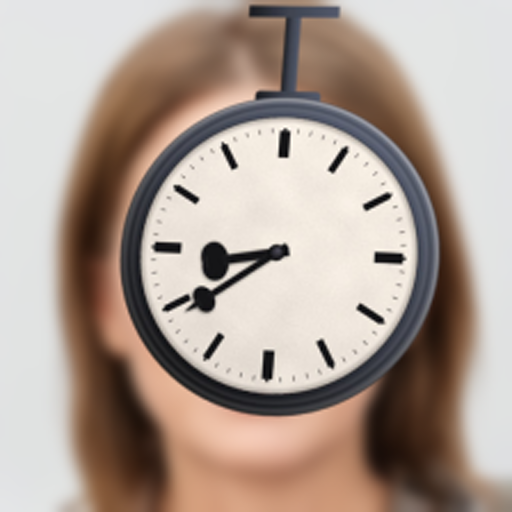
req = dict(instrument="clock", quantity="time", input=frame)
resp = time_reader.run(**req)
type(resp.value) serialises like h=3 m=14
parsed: h=8 m=39
